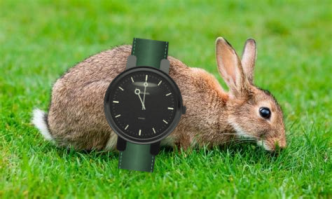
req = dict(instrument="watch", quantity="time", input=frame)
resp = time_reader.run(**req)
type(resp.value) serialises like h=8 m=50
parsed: h=11 m=0
